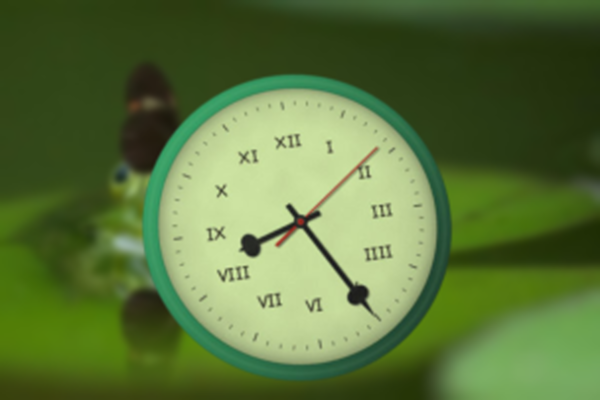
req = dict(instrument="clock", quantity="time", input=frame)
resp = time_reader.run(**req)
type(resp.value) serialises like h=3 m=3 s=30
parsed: h=8 m=25 s=9
